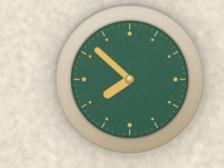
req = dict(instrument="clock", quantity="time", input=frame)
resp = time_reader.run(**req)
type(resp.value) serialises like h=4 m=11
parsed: h=7 m=52
